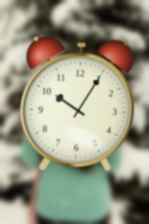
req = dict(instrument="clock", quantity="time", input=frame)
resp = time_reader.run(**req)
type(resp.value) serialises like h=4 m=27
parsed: h=10 m=5
